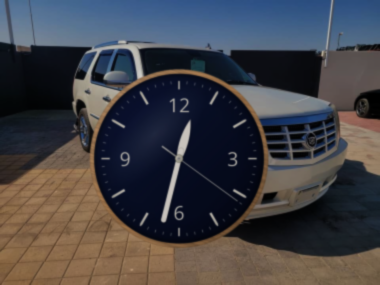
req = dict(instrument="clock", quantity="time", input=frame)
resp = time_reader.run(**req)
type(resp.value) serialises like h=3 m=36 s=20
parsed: h=12 m=32 s=21
